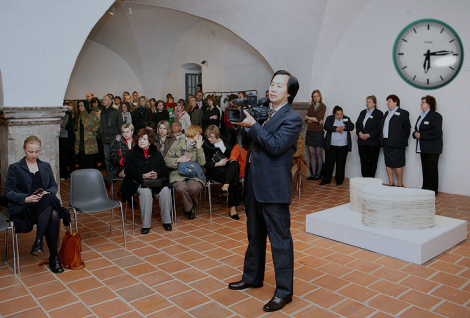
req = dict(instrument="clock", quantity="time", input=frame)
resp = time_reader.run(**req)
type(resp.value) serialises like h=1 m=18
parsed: h=6 m=14
